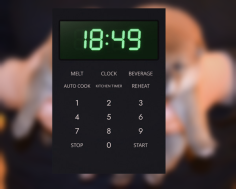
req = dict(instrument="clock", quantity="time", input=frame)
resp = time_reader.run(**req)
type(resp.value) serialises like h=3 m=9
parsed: h=18 m=49
